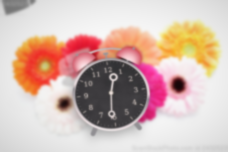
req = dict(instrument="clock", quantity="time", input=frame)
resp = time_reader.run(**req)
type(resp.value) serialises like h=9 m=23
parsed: h=12 m=31
